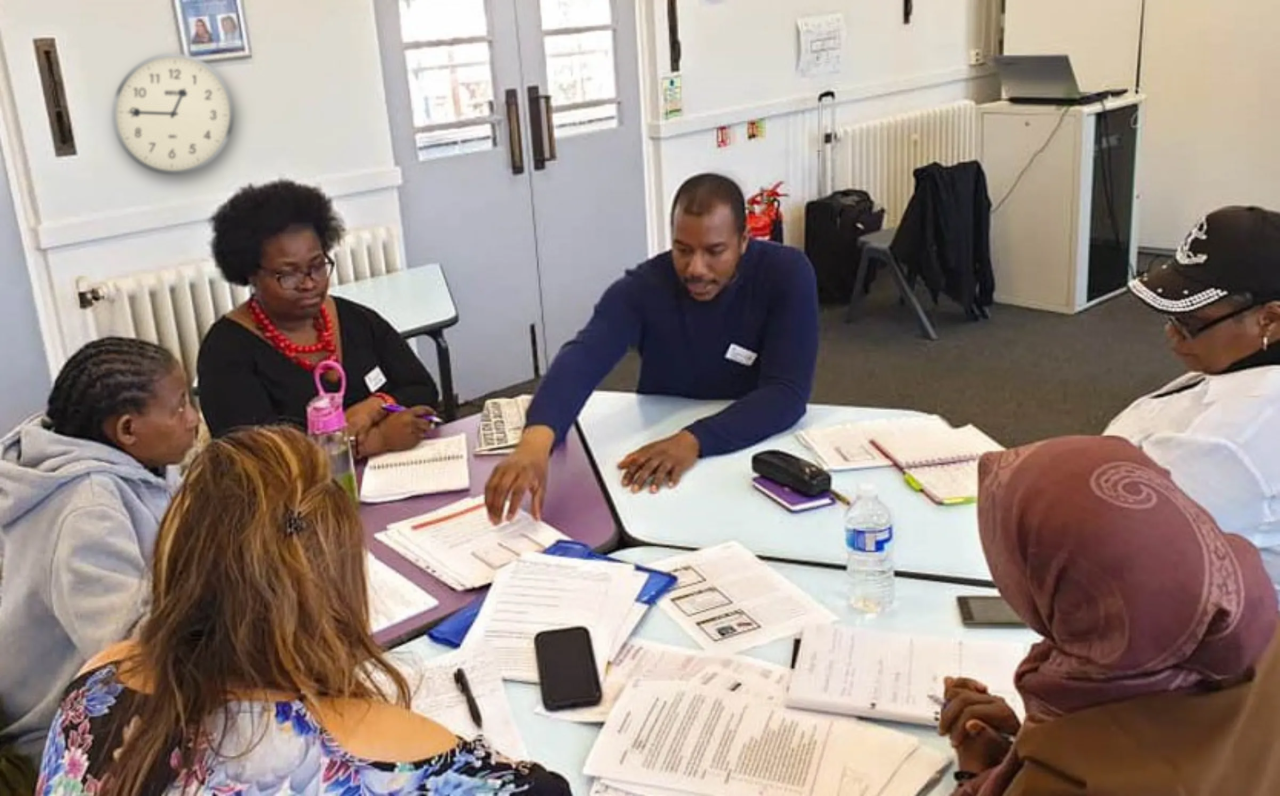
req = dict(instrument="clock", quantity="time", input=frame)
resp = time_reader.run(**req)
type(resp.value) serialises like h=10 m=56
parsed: h=12 m=45
